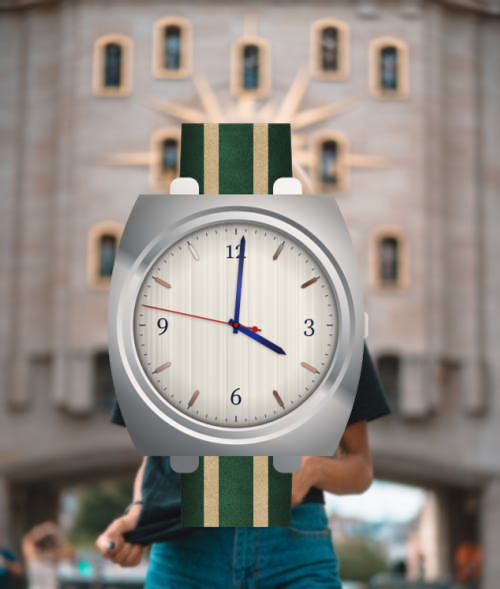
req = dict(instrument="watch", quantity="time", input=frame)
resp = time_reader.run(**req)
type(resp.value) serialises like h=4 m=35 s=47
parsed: h=4 m=0 s=47
